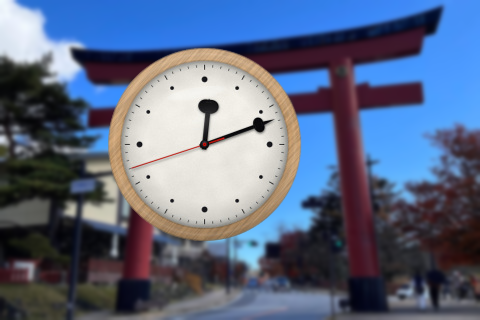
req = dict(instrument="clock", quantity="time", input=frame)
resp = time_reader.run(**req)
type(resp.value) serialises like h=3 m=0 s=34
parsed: h=12 m=11 s=42
